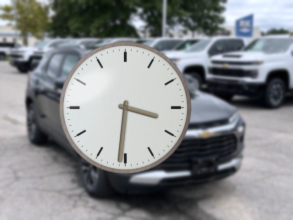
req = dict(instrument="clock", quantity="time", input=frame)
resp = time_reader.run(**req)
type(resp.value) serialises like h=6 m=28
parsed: h=3 m=31
